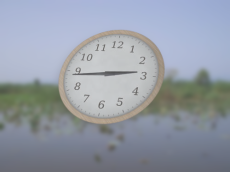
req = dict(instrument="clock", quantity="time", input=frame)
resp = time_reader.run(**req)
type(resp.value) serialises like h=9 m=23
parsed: h=2 m=44
